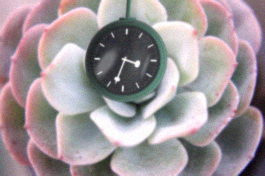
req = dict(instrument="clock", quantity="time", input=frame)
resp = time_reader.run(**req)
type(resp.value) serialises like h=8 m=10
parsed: h=3 m=33
